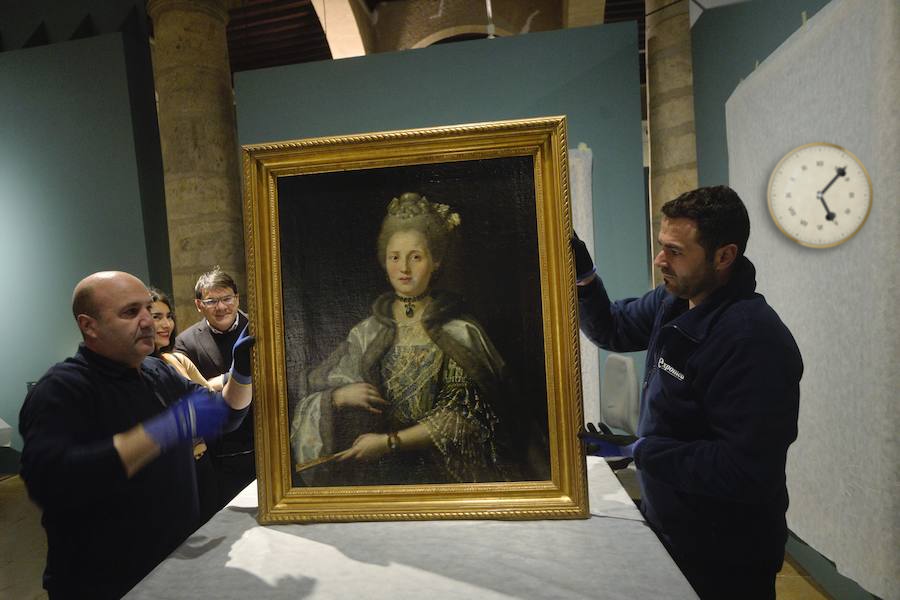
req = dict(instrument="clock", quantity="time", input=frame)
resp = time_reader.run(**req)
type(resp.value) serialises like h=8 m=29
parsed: h=5 m=7
